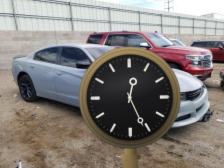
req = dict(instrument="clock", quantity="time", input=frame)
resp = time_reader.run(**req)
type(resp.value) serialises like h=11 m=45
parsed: h=12 m=26
